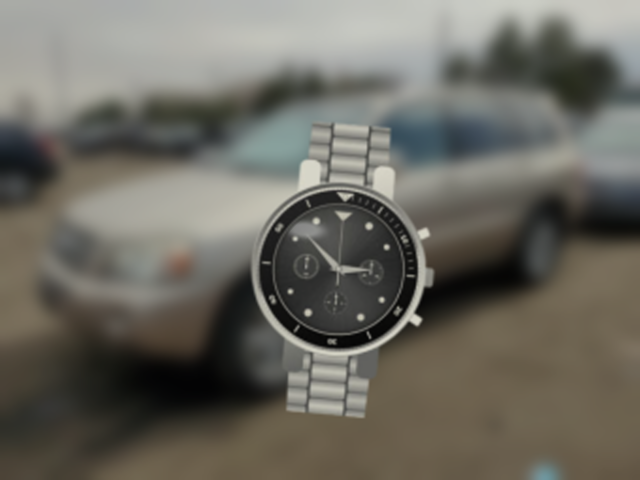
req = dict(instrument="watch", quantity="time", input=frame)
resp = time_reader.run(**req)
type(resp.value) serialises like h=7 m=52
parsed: h=2 m=52
